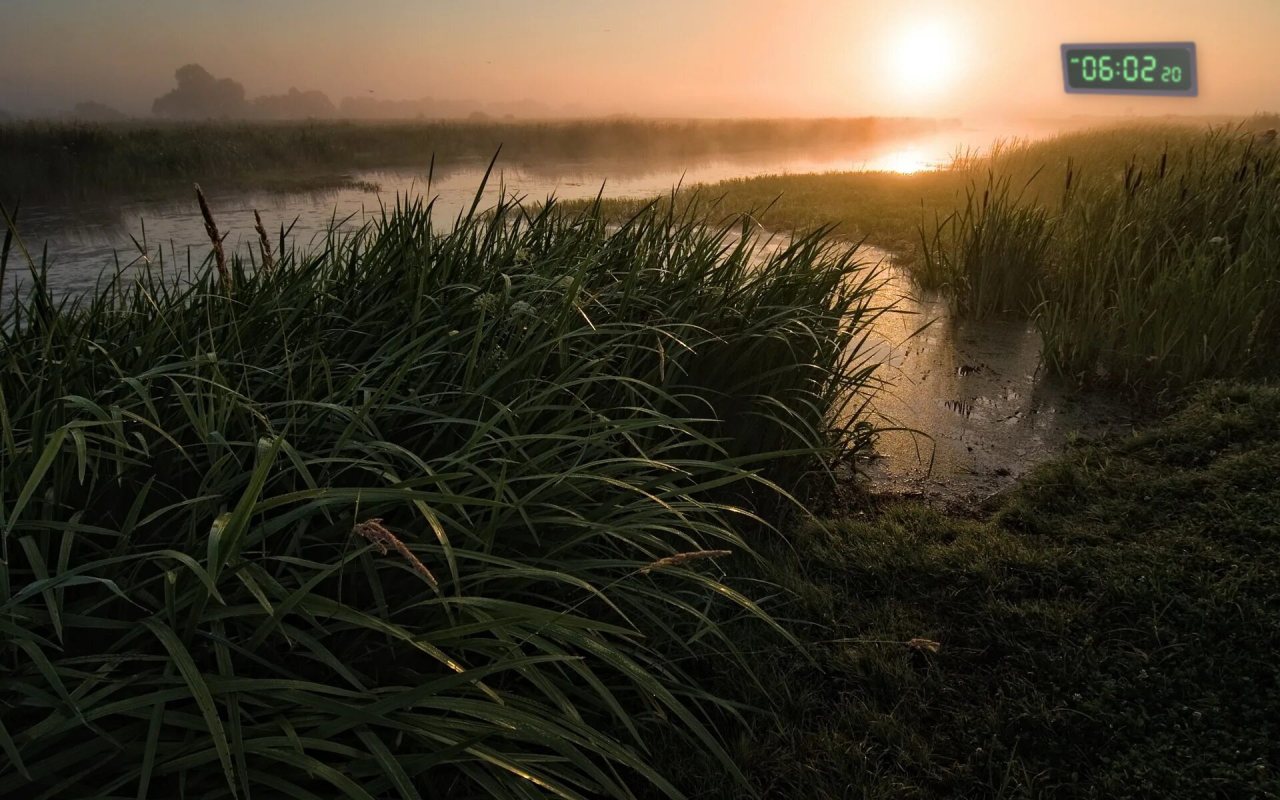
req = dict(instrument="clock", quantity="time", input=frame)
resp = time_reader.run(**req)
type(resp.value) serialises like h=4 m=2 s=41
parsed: h=6 m=2 s=20
